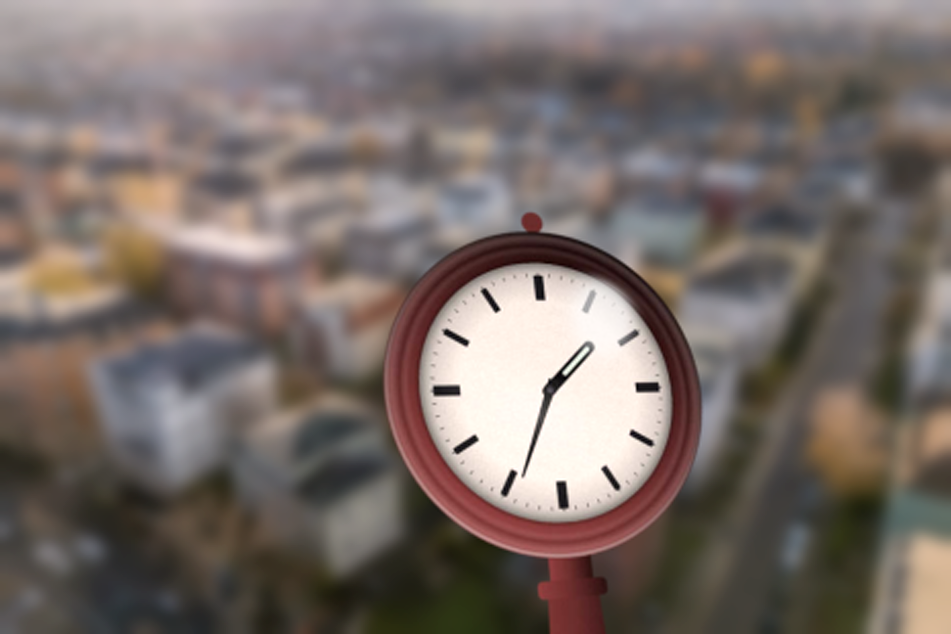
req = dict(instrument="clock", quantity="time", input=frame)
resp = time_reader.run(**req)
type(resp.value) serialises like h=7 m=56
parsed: h=1 m=34
